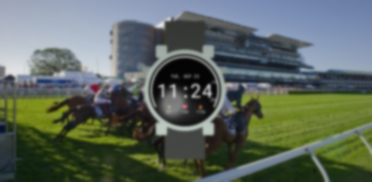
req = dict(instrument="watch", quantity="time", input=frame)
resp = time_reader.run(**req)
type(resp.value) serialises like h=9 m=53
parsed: h=11 m=24
